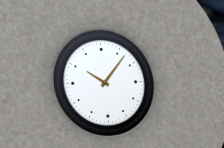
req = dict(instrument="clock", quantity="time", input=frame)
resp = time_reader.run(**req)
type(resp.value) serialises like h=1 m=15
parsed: h=10 m=7
